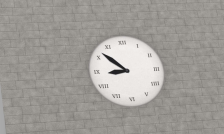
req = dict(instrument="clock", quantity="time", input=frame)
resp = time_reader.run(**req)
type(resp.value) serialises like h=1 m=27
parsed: h=8 m=52
